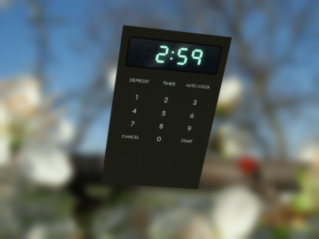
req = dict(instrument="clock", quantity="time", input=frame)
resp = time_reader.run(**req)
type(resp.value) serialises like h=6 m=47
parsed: h=2 m=59
